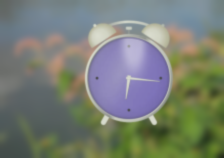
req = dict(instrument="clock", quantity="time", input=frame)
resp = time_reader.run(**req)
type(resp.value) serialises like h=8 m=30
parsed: h=6 m=16
